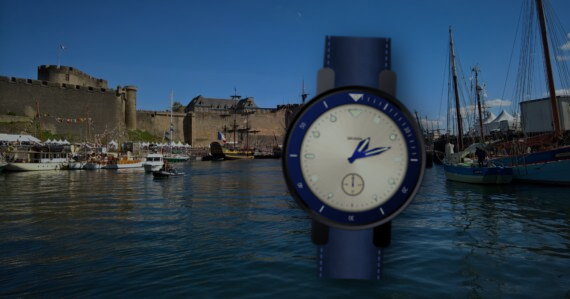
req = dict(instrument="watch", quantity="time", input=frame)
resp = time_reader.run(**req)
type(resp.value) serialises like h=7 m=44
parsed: h=1 m=12
